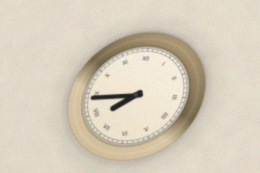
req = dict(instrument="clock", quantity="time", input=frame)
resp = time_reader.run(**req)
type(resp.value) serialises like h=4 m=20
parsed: h=7 m=44
